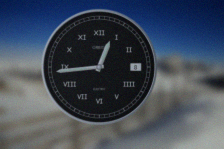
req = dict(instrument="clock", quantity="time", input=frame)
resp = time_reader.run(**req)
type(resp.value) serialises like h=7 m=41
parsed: h=12 m=44
